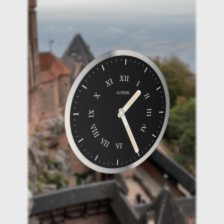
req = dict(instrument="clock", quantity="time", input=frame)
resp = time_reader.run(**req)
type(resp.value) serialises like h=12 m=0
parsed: h=1 m=25
